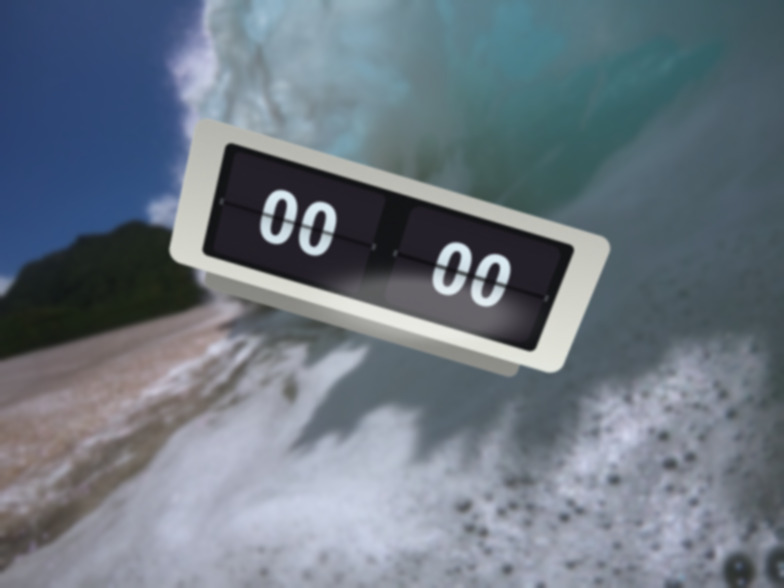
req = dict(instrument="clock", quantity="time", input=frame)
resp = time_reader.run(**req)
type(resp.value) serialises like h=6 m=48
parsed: h=0 m=0
